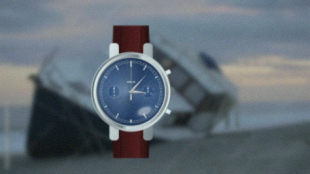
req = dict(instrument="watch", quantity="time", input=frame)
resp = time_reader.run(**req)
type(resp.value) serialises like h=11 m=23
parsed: h=3 m=7
